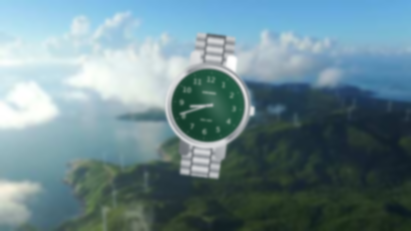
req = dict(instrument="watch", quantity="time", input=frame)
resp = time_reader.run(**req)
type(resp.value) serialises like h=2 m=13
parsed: h=8 m=41
